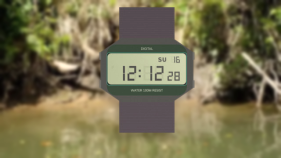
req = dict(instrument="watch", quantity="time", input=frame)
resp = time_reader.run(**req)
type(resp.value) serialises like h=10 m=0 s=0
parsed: h=12 m=12 s=28
